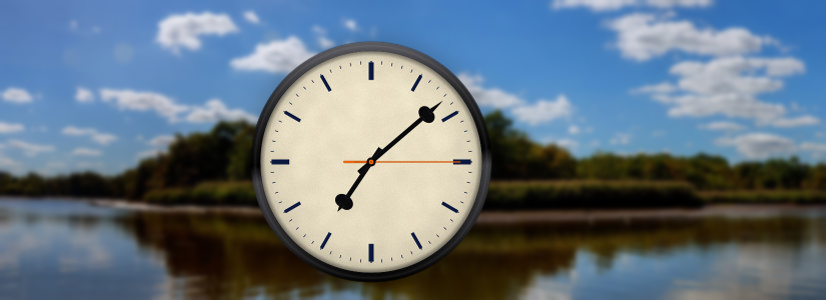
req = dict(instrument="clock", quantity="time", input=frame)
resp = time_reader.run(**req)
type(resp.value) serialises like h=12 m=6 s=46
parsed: h=7 m=8 s=15
